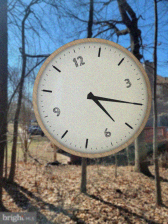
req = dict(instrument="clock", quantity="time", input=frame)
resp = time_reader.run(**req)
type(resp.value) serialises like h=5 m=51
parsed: h=5 m=20
